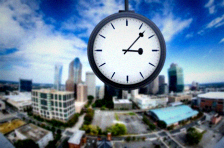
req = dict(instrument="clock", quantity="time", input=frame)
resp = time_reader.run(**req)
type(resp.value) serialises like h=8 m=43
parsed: h=3 m=7
